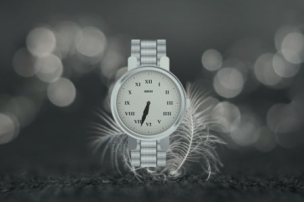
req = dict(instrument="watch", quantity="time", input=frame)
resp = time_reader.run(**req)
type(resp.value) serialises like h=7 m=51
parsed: h=6 m=33
